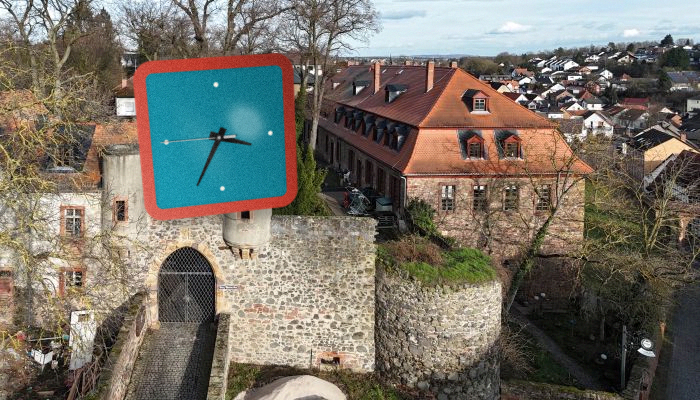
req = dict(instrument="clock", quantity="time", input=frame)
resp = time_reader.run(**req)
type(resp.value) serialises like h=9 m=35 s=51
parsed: h=3 m=34 s=45
